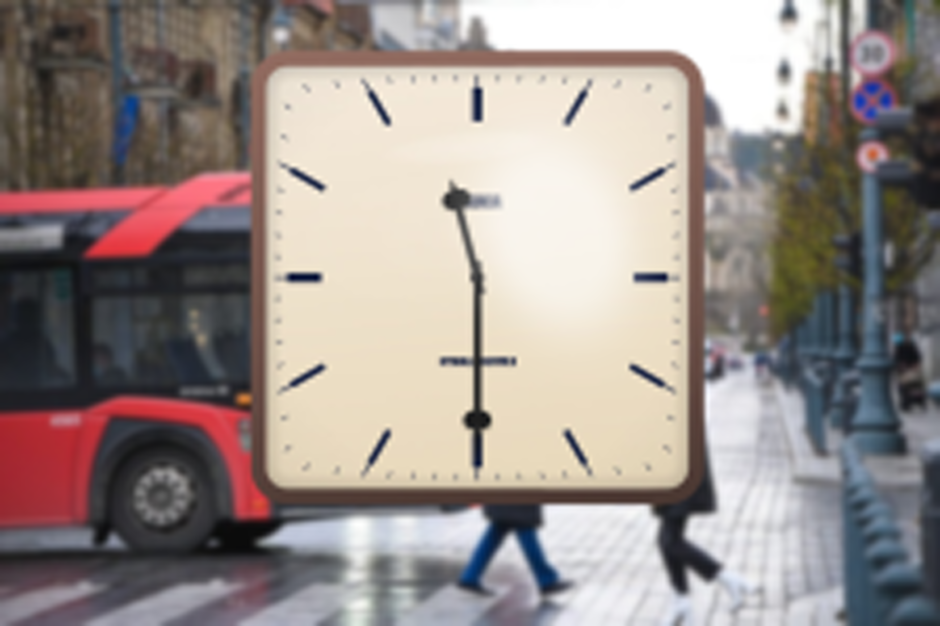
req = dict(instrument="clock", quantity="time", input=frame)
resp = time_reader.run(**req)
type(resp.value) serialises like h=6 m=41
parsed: h=11 m=30
